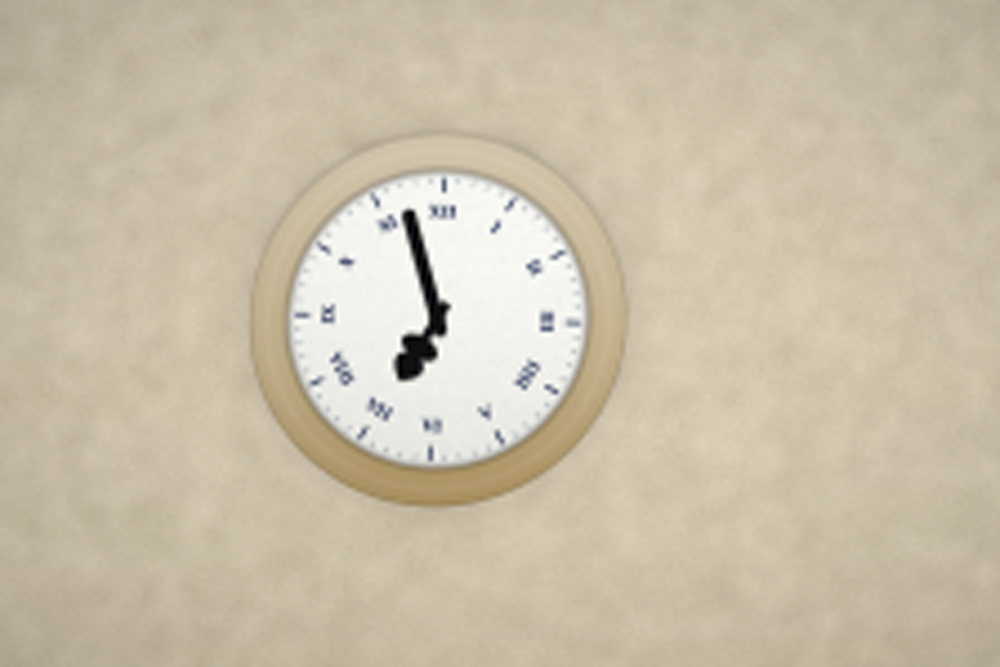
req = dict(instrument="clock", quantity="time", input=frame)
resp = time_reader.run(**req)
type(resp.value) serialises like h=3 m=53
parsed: h=6 m=57
